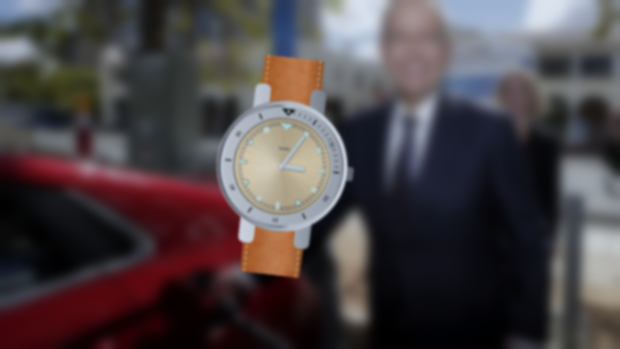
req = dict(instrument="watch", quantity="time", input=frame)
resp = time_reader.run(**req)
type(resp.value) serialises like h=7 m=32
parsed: h=3 m=5
